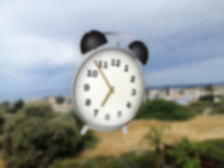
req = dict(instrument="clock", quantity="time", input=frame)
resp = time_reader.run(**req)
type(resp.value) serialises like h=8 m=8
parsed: h=6 m=53
